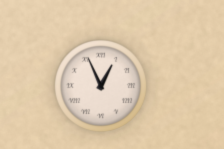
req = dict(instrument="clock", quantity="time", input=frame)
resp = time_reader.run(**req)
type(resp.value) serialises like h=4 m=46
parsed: h=12 m=56
